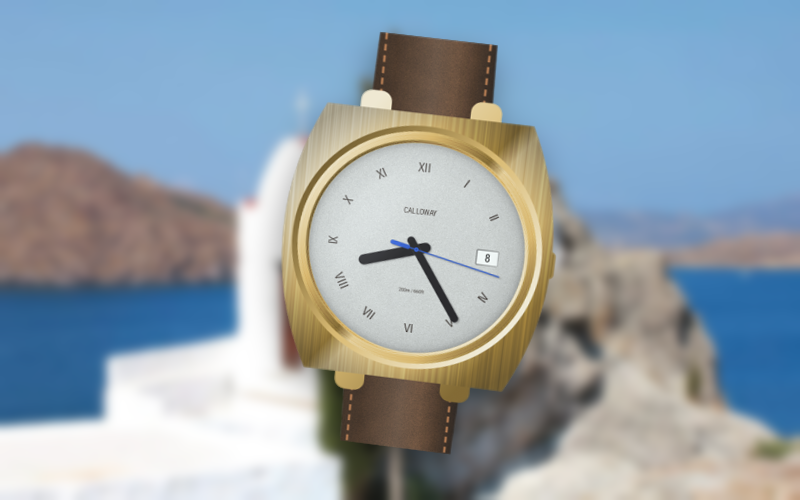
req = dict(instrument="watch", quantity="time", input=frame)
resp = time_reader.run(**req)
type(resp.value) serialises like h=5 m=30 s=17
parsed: h=8 m=24 s=17
